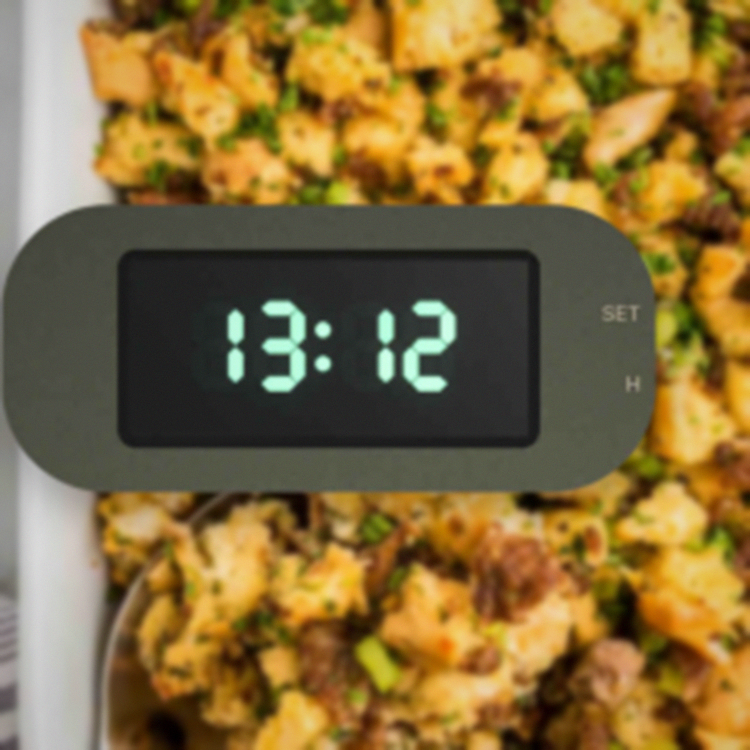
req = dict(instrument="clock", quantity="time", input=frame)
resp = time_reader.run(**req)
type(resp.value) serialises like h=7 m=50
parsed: h=13 m=12
